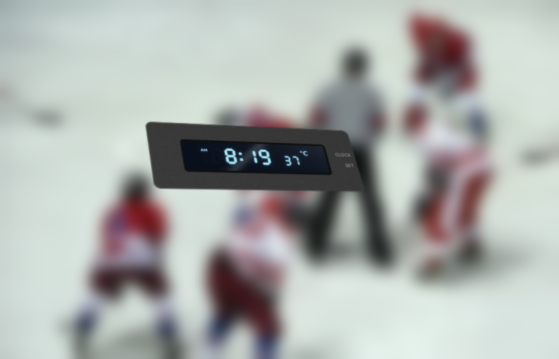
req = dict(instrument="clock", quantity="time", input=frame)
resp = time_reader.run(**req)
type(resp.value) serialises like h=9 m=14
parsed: h=8 m=19
